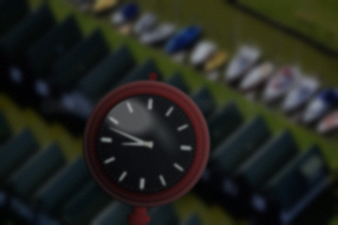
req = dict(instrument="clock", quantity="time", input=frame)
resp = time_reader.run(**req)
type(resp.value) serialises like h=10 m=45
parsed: h=8 m=48
